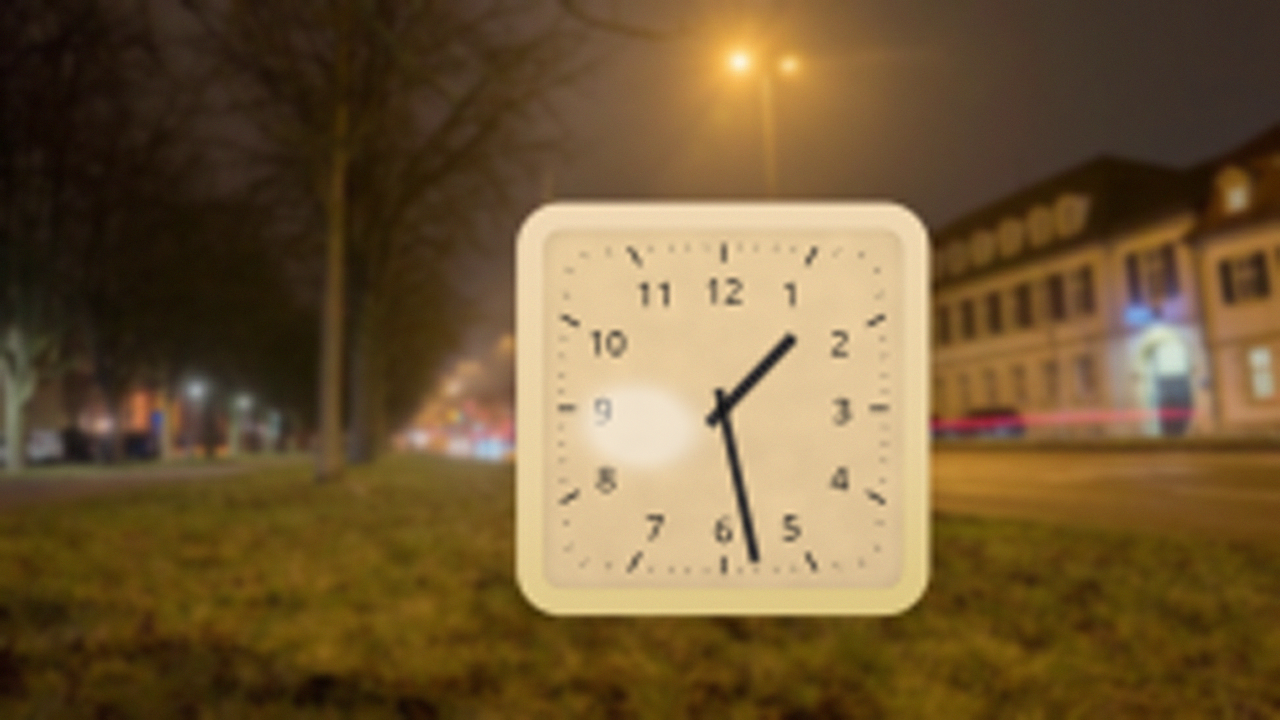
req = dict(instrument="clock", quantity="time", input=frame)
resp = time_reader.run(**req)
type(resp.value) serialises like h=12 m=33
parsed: h=1 m=28
